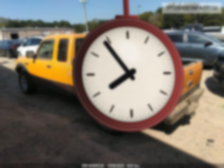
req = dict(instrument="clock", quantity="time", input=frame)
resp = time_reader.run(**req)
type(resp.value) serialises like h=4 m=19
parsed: h=7 m=54
